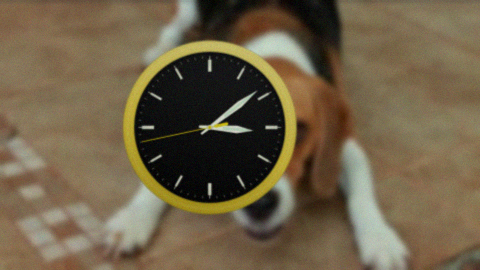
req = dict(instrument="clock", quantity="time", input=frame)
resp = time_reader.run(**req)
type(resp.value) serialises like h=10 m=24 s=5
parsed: h=3 m=8 s=43
